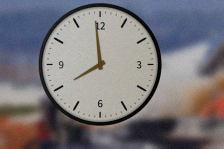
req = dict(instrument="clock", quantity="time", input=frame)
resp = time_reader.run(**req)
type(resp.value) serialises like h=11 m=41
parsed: h=7 m=59
